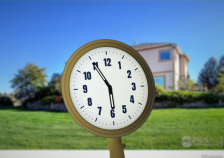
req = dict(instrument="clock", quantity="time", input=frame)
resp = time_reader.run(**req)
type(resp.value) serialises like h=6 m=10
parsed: h=5 m=55
